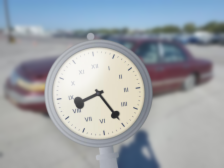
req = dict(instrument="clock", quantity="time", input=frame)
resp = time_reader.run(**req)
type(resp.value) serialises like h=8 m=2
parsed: h=8 m=25
